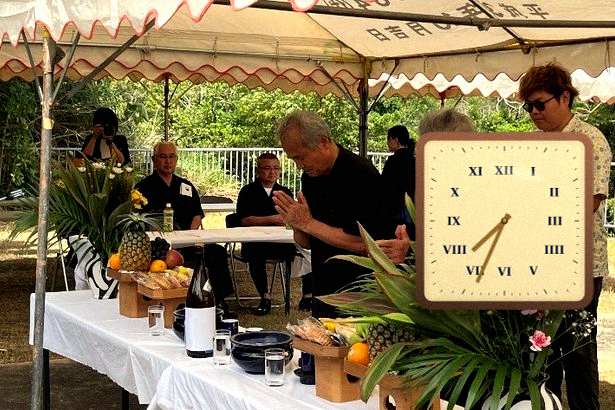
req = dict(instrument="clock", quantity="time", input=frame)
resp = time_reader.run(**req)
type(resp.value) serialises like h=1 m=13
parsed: h=7 m=34
